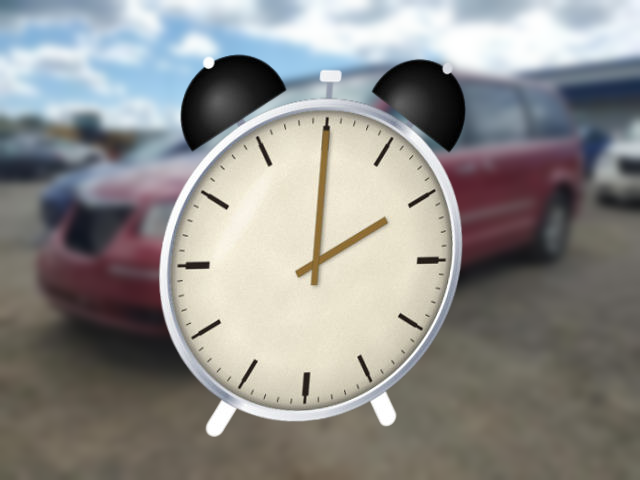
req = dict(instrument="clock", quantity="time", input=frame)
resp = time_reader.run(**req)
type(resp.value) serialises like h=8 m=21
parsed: h=2 m=0
